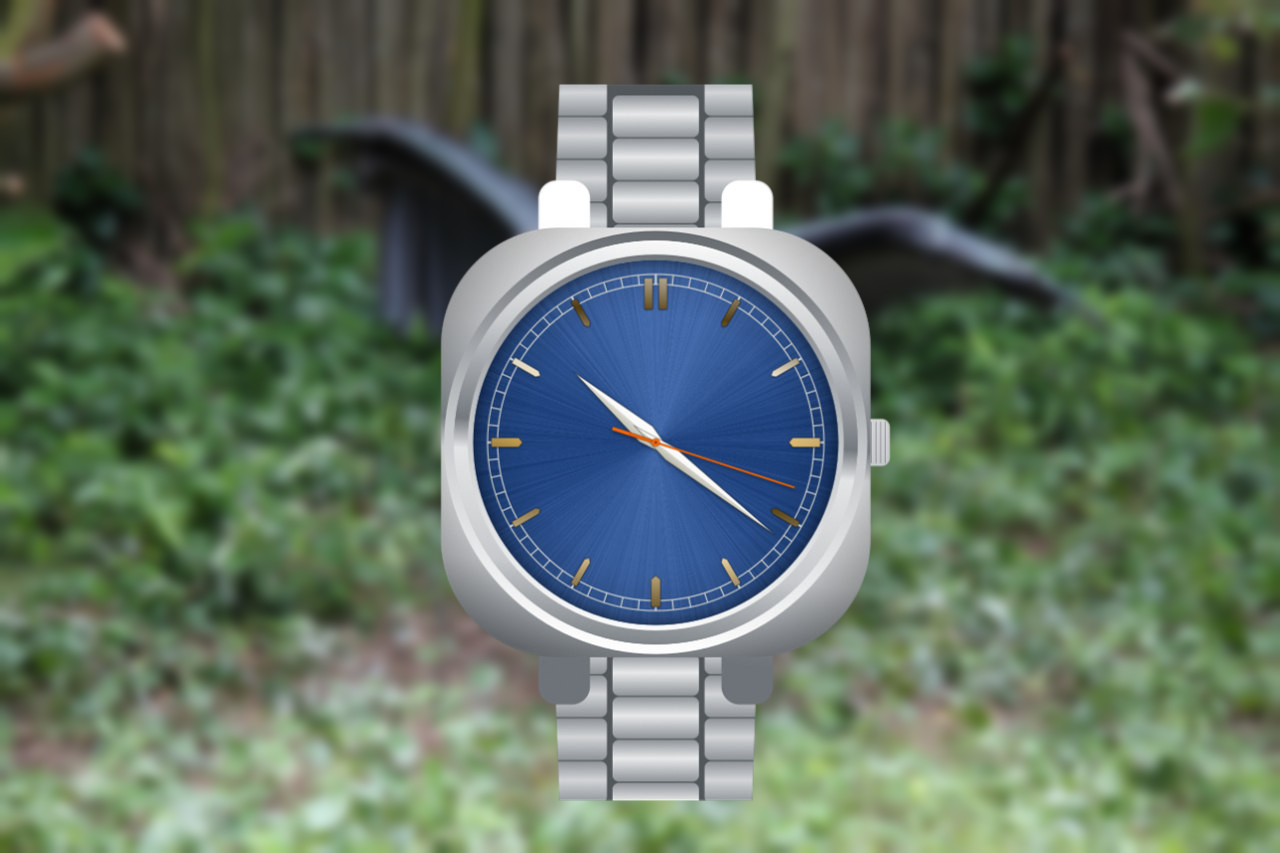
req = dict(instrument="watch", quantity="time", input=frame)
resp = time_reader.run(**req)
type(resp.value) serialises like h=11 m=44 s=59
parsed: h=10 m=21 s=18
